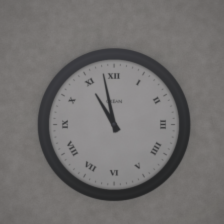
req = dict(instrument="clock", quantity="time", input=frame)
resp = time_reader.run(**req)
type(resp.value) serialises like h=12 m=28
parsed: h=10 m=58
